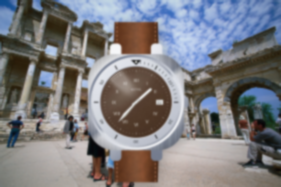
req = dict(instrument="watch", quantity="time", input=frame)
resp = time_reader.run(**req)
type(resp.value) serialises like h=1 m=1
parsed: h=1 m=37
